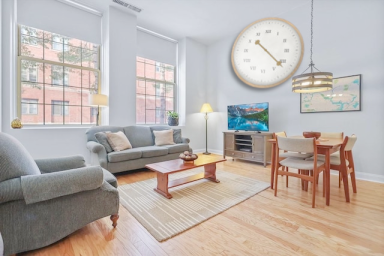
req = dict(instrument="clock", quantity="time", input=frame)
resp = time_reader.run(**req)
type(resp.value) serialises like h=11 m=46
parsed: h=10 m=22
